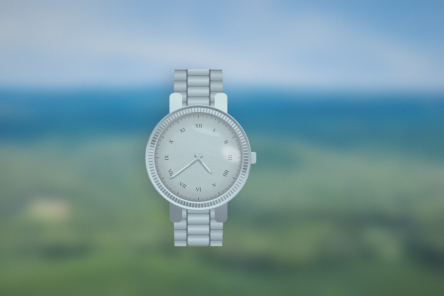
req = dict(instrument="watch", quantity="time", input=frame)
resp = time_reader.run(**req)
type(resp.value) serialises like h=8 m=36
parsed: h=4 m=39
